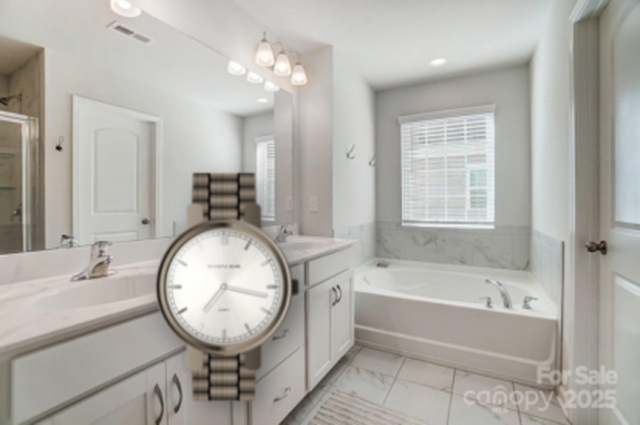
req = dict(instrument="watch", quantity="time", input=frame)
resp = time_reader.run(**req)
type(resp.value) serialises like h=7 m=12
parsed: h=7 m=17
